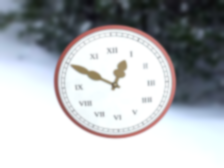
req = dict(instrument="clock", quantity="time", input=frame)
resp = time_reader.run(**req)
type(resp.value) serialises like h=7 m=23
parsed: h=12 m=50
